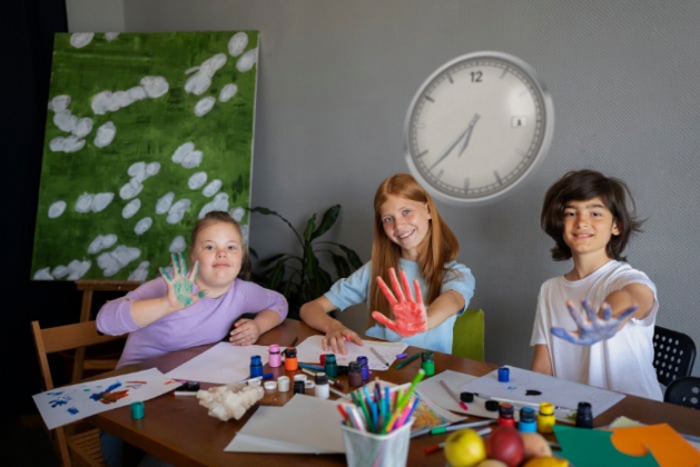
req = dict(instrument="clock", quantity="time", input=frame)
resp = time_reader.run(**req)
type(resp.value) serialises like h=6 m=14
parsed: h=6 m=37
